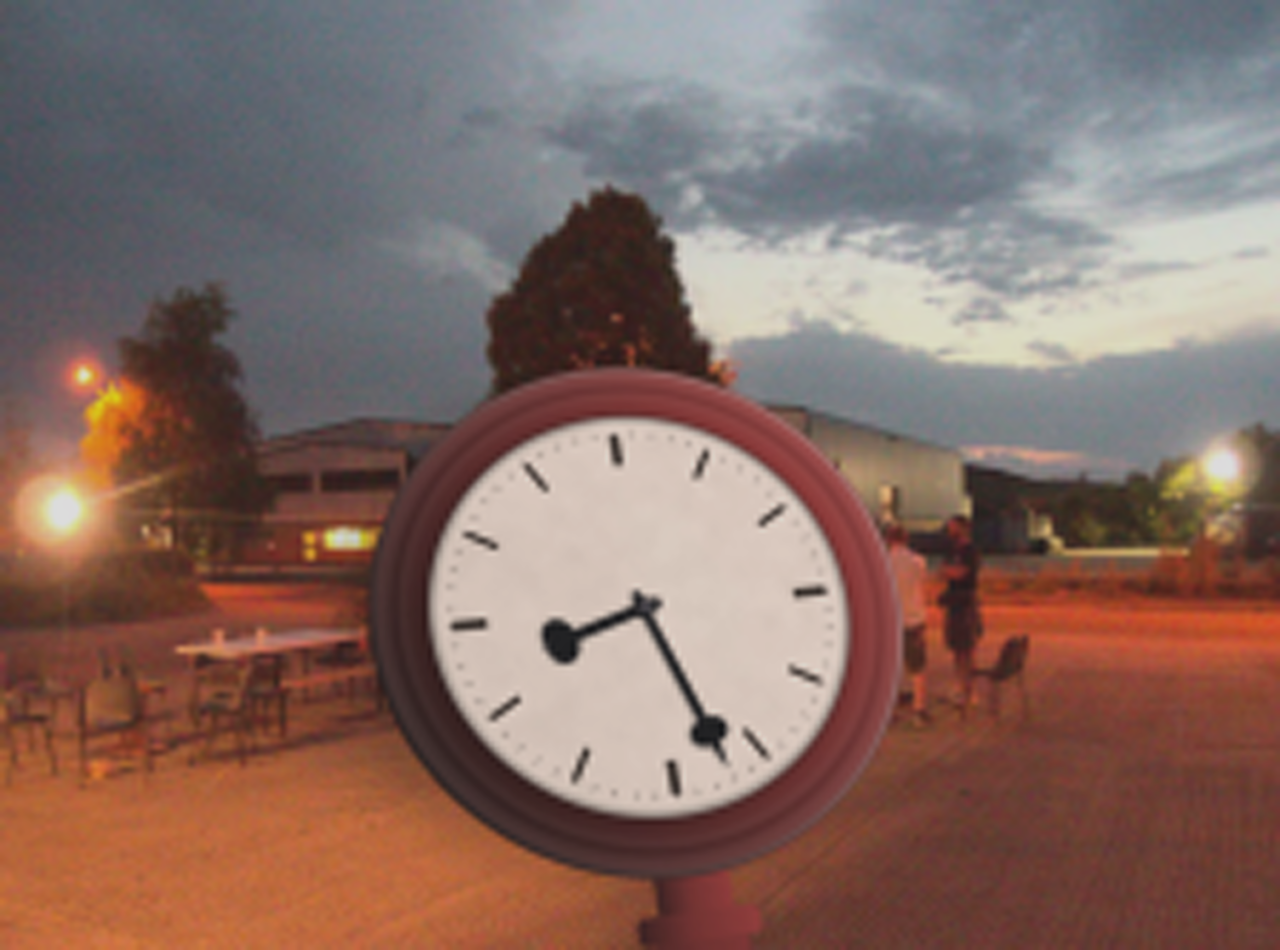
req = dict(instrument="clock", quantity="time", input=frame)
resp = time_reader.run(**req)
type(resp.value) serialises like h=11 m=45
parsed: h=8 m=27
